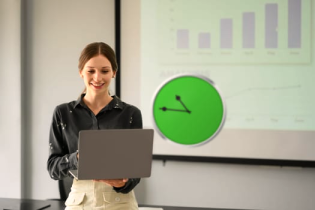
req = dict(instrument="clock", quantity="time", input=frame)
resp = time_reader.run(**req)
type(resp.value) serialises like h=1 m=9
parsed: h=10 m=46
